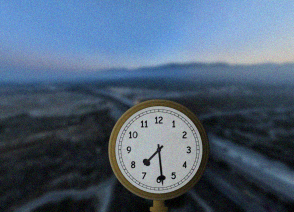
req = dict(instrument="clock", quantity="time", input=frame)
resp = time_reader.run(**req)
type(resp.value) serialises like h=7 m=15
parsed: h=7 m=29
